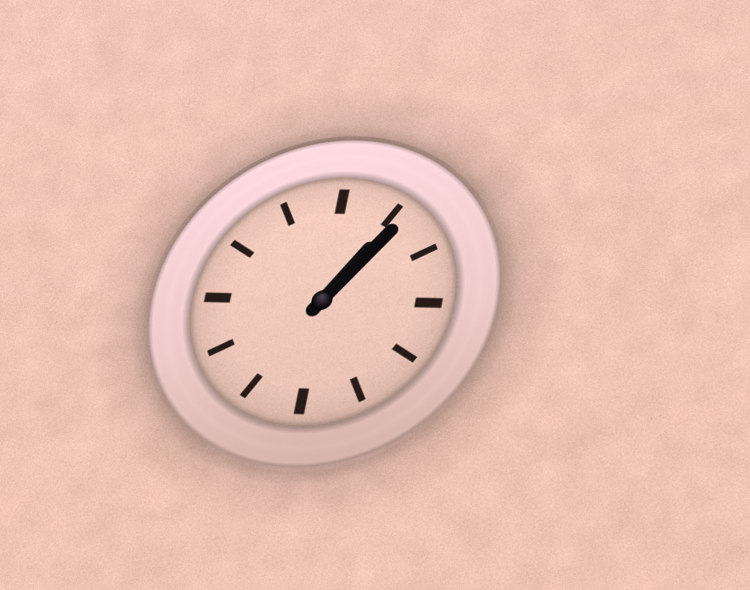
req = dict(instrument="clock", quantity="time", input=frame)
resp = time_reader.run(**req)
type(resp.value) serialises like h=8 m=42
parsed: h=1 m=6
